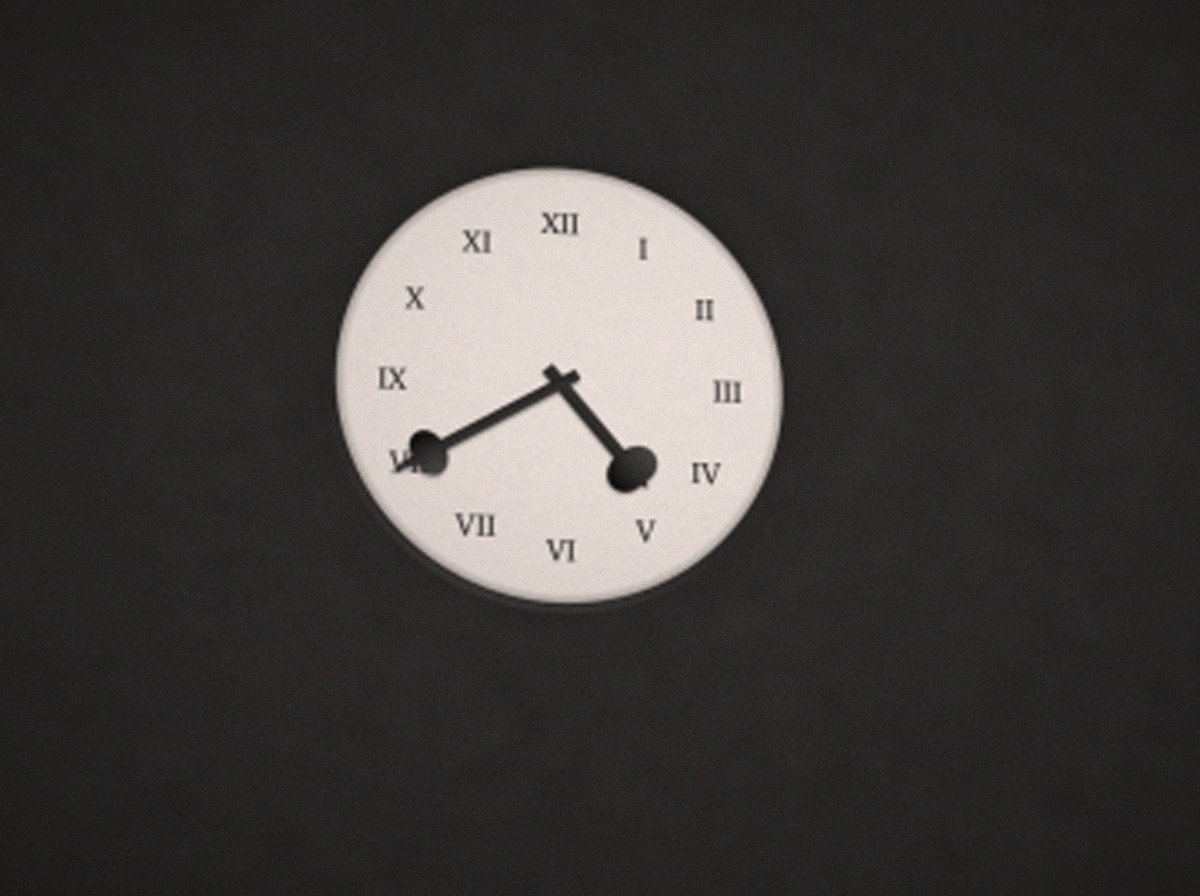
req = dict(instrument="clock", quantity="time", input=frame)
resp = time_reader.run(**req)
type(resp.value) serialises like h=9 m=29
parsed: h=4 m=40
